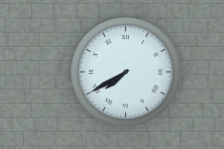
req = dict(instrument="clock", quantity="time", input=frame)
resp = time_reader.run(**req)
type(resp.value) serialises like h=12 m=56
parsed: h=7 m=40
